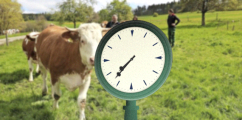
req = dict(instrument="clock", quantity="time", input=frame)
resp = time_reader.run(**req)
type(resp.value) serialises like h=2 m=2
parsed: h=7 m=37
